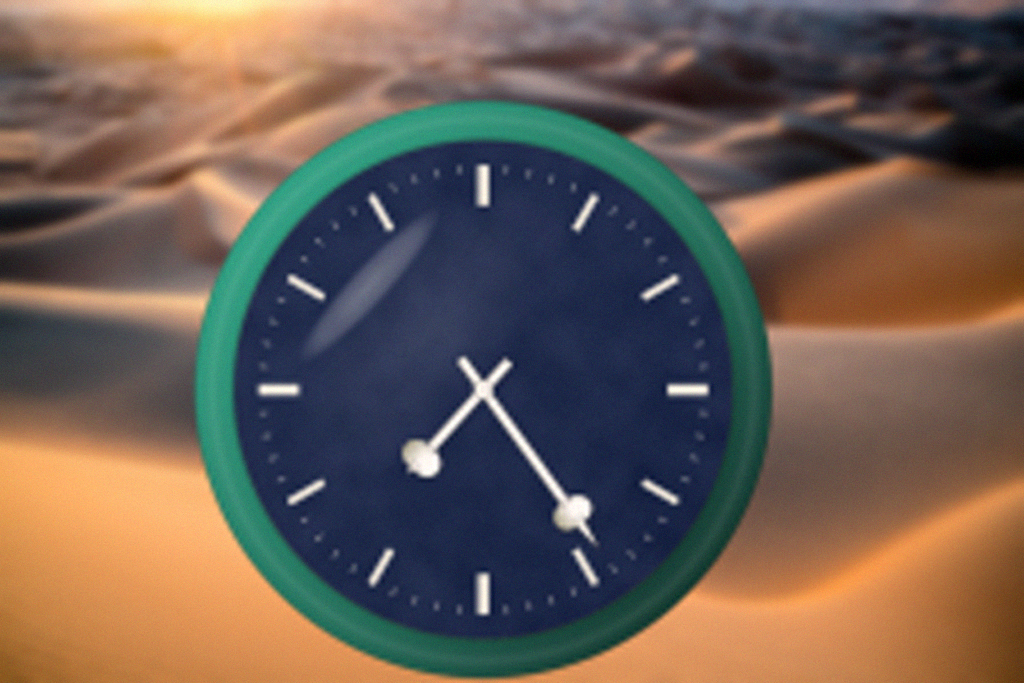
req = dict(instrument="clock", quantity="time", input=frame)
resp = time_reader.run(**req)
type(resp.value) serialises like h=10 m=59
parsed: h=7 m=24
